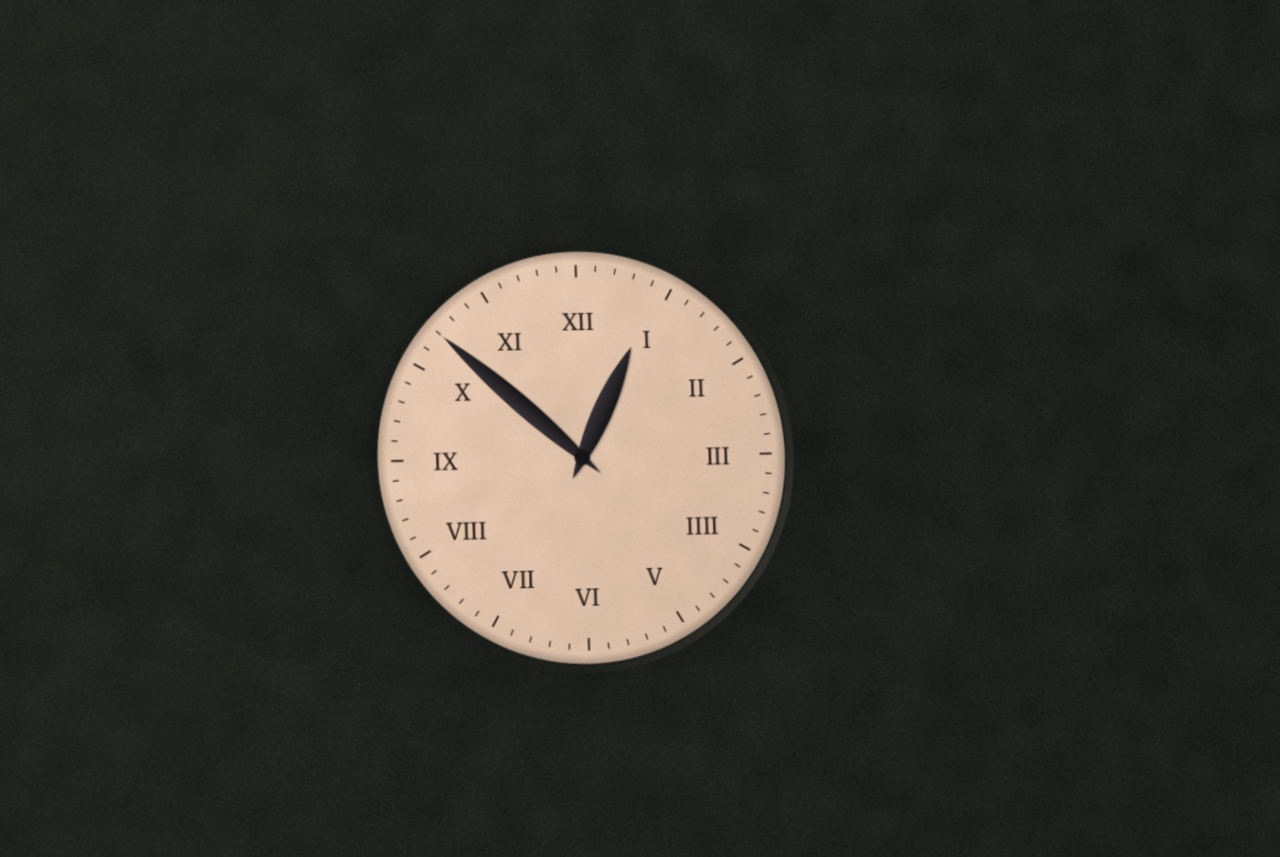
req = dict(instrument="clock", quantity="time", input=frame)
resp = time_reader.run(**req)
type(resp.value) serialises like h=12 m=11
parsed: h=12 m=52
